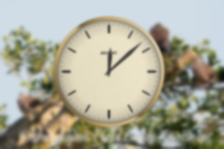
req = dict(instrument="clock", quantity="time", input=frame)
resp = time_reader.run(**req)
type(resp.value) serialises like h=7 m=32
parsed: h=12 m=8
